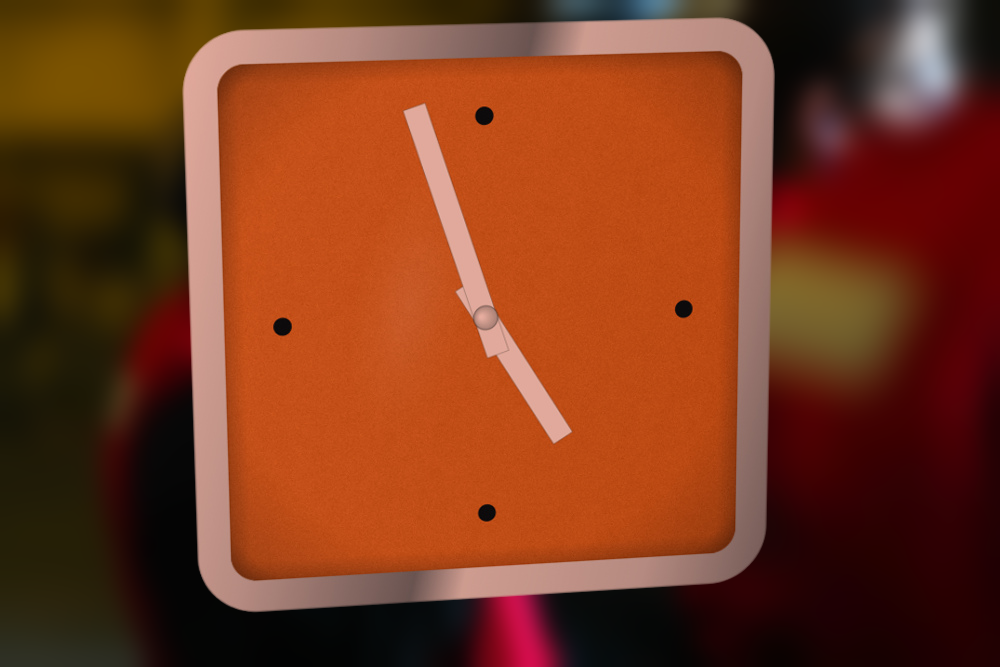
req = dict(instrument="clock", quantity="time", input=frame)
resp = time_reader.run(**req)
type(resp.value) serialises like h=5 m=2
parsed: h=4 m=57
